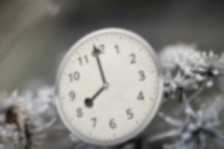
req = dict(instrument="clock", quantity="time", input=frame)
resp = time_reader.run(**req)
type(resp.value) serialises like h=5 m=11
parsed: h=7 m=59
